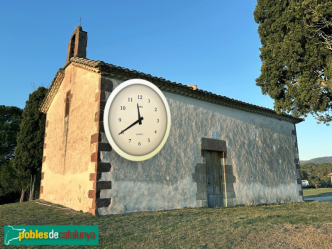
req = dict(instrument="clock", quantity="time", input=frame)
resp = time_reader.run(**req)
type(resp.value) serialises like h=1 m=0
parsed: h=11 m=40
